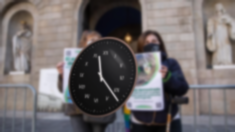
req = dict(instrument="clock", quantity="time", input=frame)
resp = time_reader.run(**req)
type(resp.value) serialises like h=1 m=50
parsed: h=11 m=22
